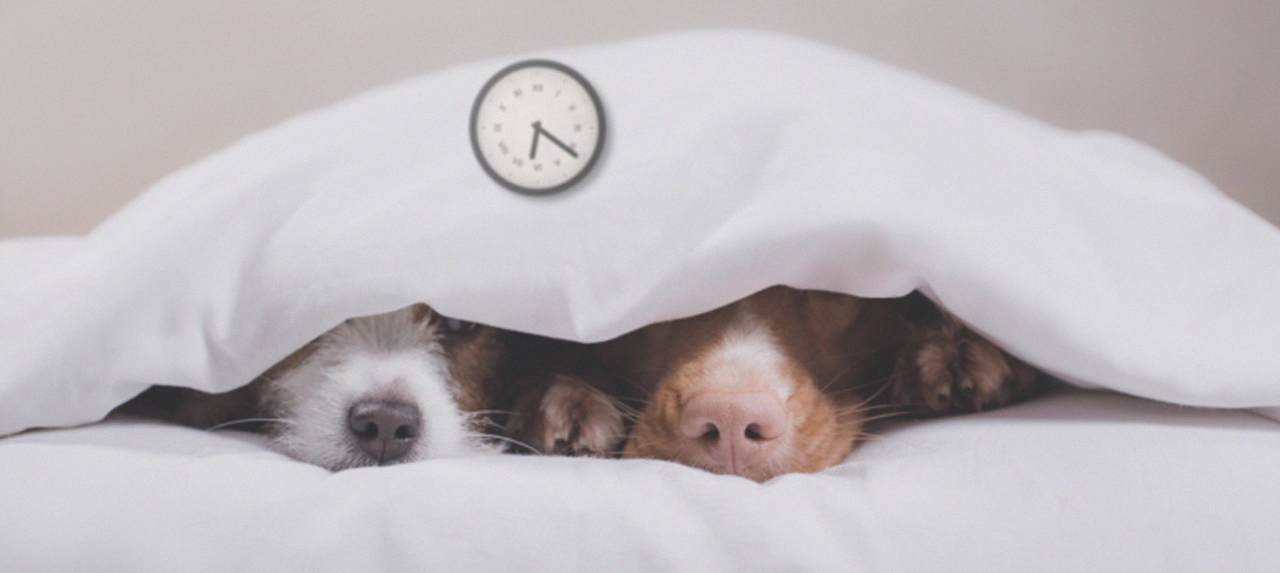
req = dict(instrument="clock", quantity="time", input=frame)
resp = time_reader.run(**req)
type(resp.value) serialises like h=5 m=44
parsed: h=6 m=21
